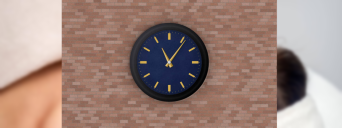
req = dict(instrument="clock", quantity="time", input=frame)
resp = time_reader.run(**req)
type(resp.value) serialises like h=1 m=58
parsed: h=11 m=6
